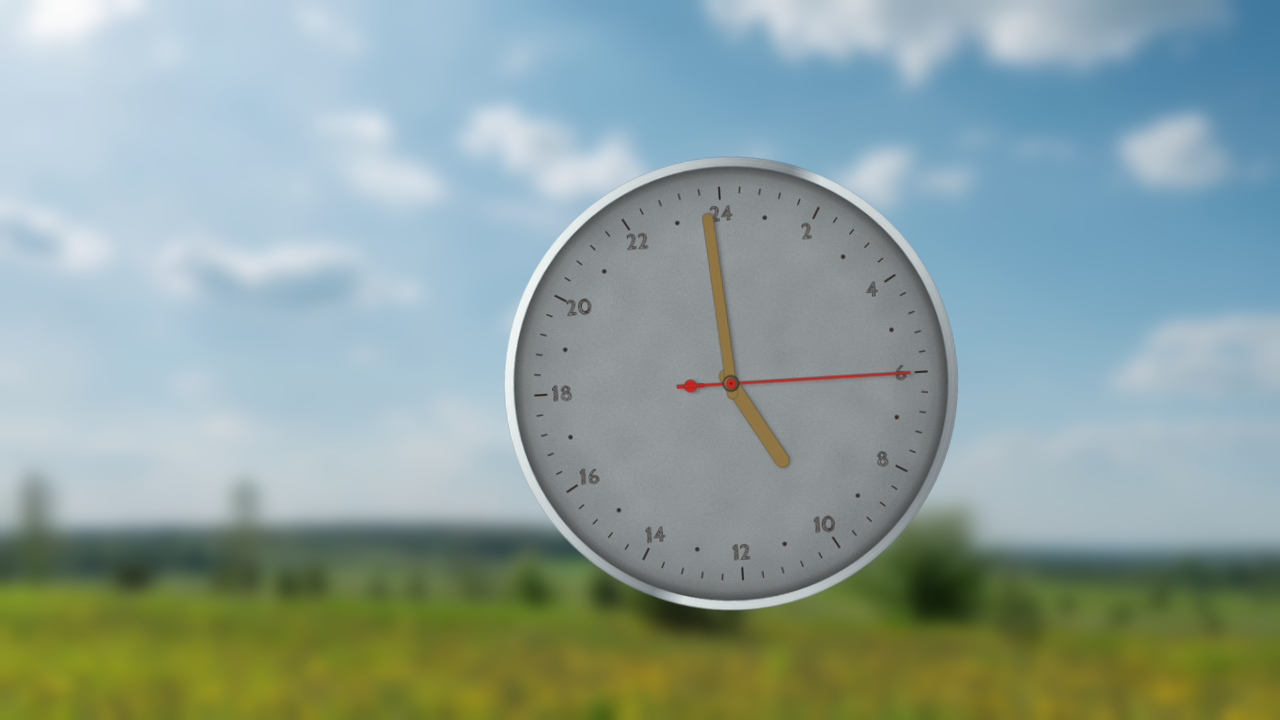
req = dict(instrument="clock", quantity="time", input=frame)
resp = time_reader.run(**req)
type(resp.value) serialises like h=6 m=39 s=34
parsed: h=9 m=59 s=15
